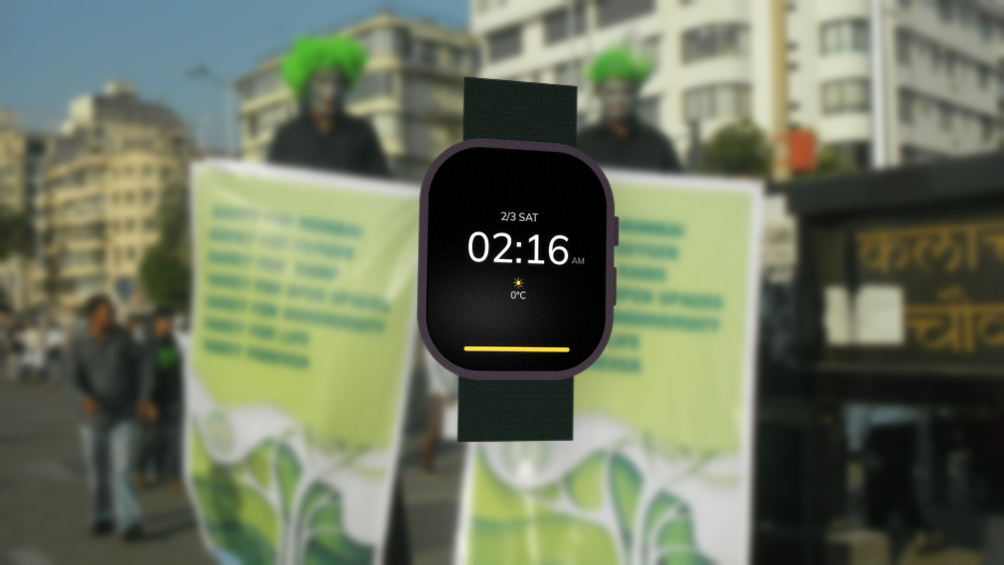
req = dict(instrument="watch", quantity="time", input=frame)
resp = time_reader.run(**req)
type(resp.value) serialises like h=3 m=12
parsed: h=2 m=16
